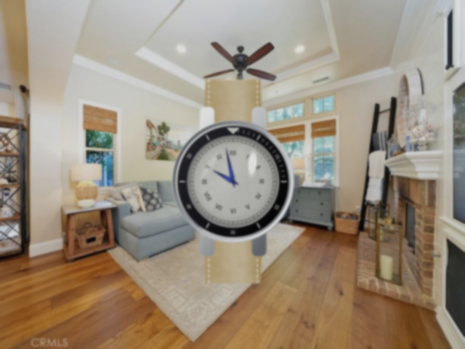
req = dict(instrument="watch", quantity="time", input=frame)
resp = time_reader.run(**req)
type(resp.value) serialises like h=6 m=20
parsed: h=9 m=58
